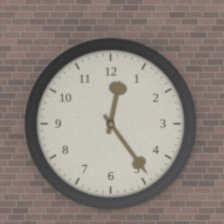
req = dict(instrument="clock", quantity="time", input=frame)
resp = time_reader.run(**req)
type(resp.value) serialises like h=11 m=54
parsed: h=12 m=24
